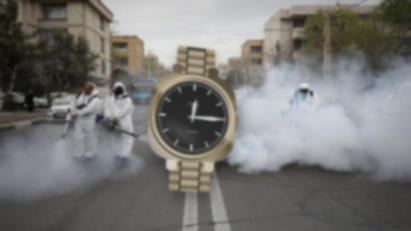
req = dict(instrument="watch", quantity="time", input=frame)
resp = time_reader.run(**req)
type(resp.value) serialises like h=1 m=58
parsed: h=12 m=15
